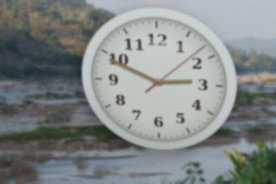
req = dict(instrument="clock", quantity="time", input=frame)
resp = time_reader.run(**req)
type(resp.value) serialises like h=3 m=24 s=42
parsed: h=2 m=49 s=8
